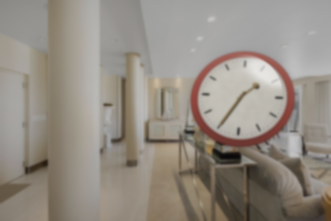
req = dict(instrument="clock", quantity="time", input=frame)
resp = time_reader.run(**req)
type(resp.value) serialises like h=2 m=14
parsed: h=1 m=35
